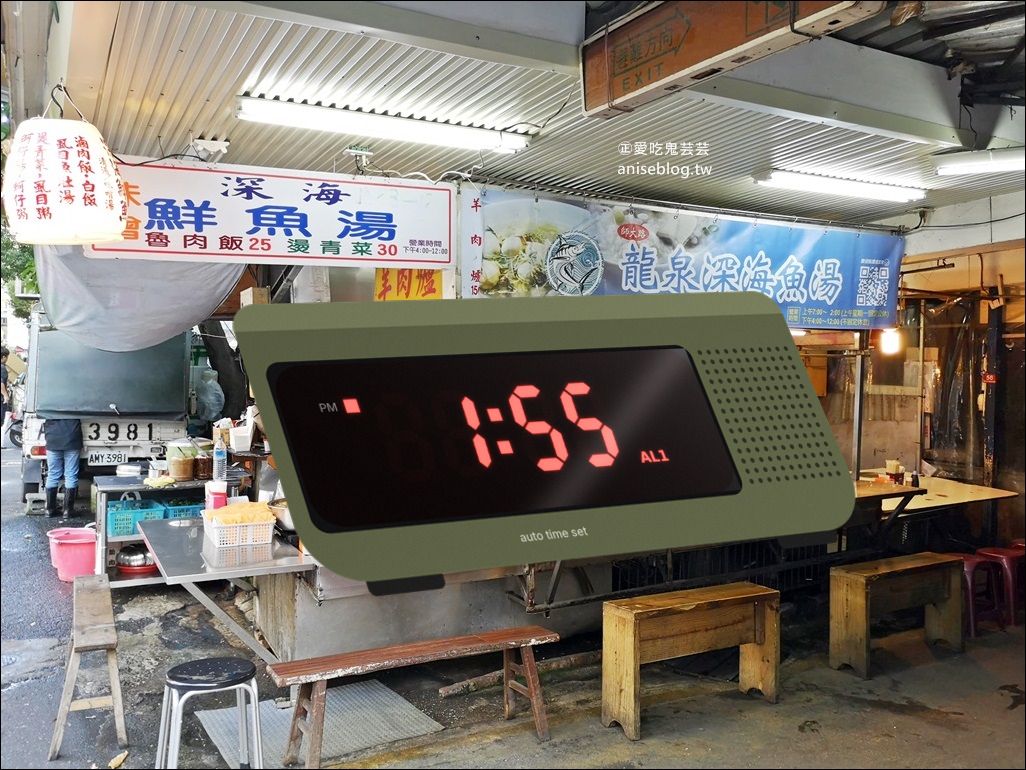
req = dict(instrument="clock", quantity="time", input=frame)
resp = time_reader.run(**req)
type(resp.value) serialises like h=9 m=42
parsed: h=1 m=55
